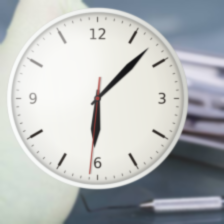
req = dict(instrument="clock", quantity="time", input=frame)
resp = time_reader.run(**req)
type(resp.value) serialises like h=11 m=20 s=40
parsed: h=6 m=7 s=31
